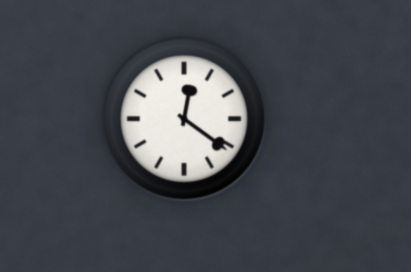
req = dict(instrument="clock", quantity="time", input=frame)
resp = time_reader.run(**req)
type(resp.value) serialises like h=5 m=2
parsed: h=12 m=21
